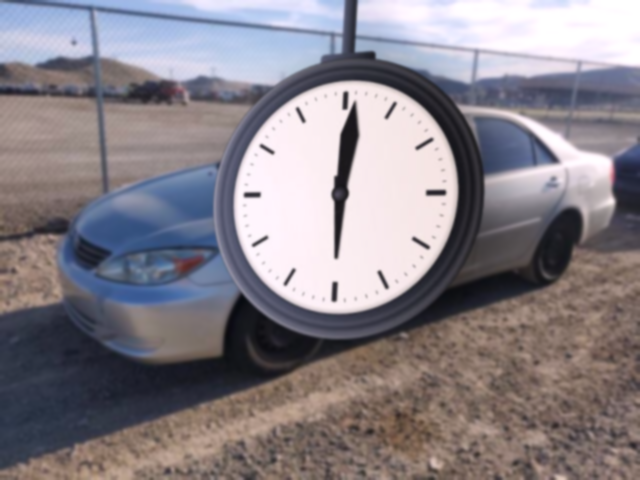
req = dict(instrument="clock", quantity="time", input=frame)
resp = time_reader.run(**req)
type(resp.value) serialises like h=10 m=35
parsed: h=6 m=1
